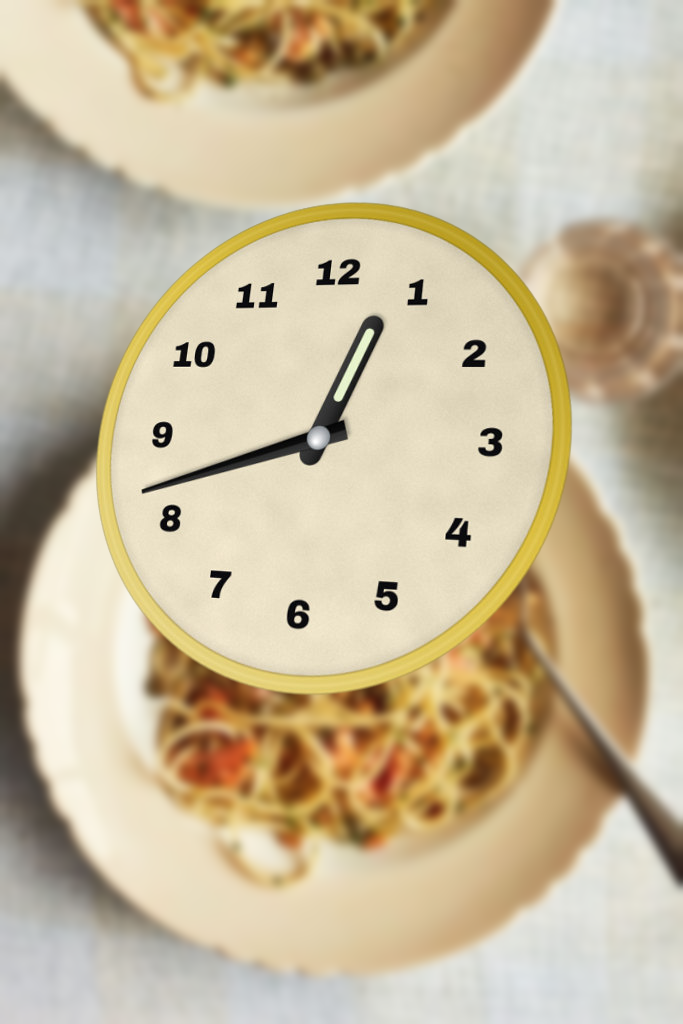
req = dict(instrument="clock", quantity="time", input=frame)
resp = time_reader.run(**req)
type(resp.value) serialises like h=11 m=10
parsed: h=12 m=42
